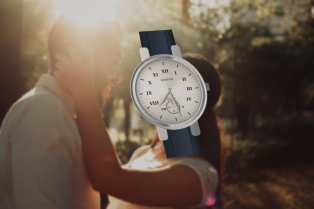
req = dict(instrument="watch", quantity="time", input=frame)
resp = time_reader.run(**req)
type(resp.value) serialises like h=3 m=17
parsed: h=7 m=28
